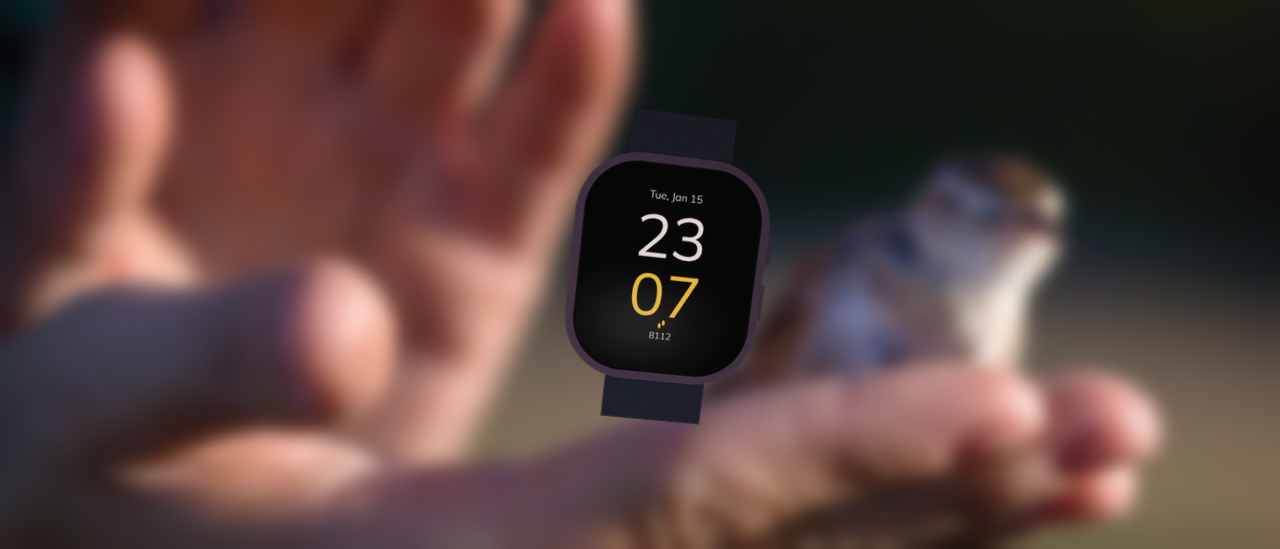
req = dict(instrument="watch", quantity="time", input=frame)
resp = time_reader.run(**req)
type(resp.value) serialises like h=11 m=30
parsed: h=23 m=7
